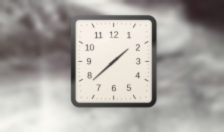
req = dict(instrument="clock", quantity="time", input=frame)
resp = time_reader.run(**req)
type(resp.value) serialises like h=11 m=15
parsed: h=1 m=38
